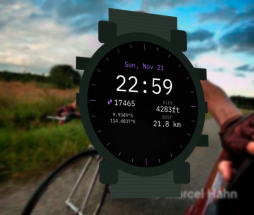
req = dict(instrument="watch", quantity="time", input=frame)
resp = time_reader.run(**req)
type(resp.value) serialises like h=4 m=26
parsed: h=22 m=59
